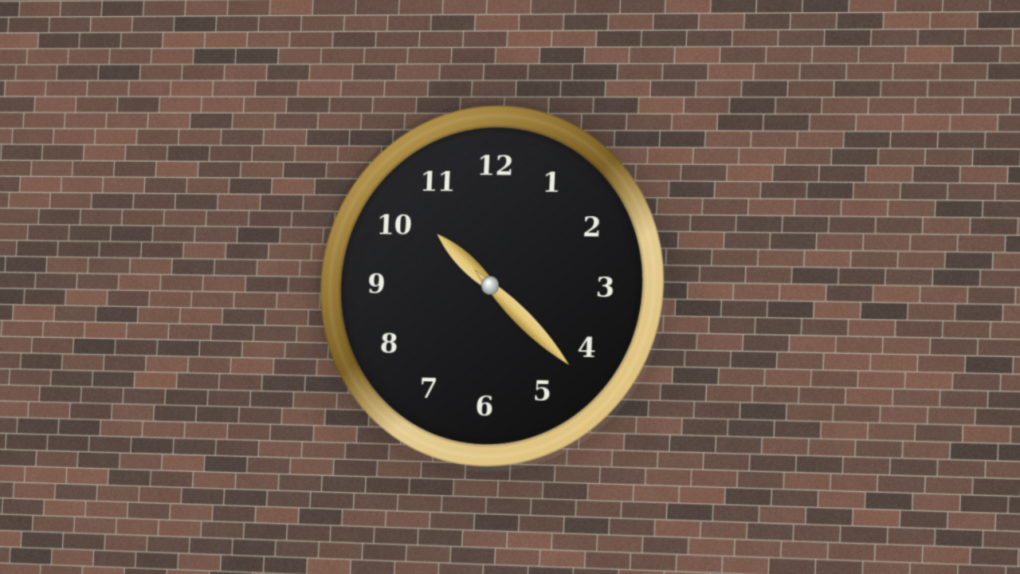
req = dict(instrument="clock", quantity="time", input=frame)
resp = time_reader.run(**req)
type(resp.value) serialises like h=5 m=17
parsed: h=10 m=22
